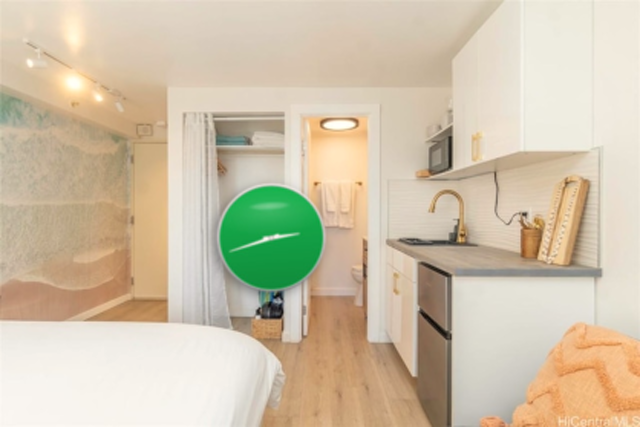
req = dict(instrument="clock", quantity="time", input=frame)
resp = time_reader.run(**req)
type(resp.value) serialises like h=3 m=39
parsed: h=2 m=42
